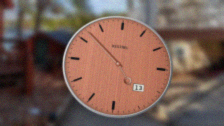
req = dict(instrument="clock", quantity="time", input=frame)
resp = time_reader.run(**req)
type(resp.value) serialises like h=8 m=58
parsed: h=4 m=52
